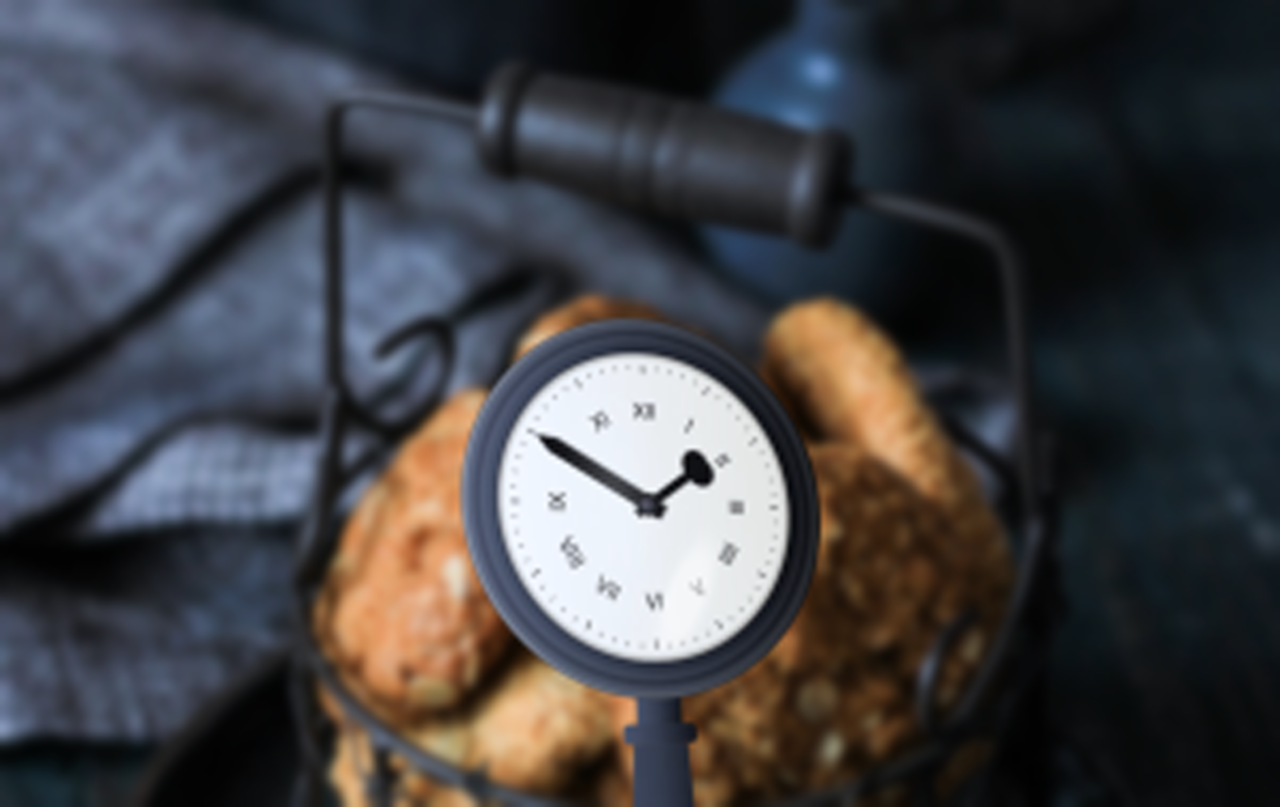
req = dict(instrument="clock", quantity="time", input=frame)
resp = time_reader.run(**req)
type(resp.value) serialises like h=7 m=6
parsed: h=1 m=50
